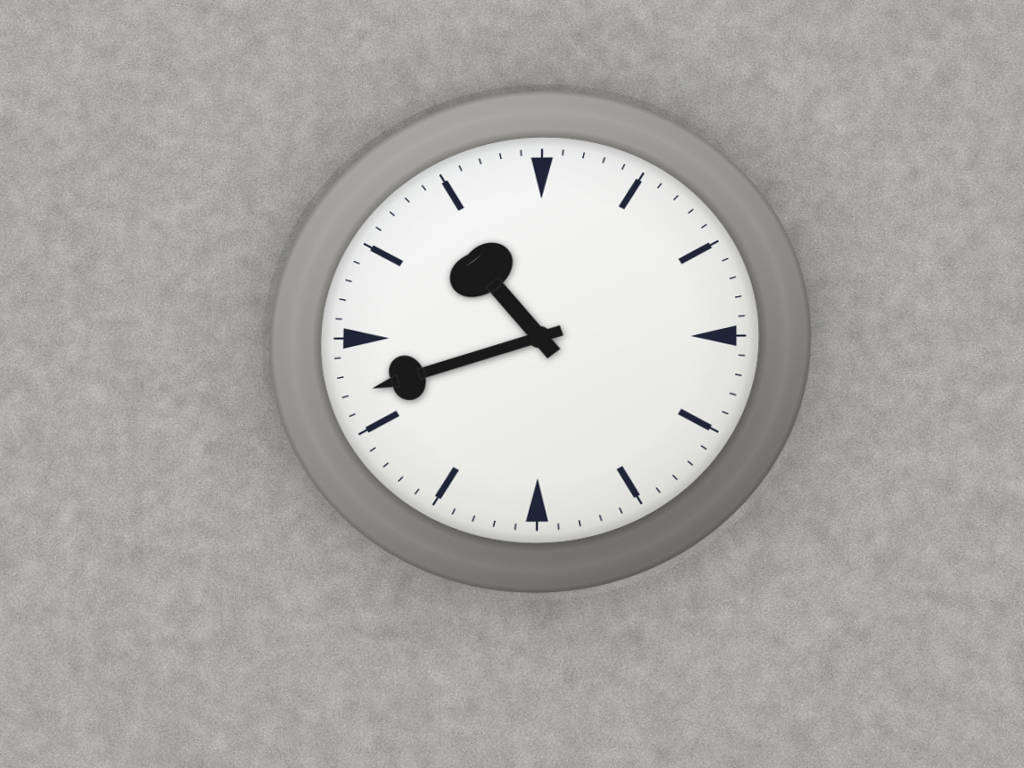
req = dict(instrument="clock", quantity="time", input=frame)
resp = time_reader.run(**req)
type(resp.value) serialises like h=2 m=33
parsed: h=10 m=42
